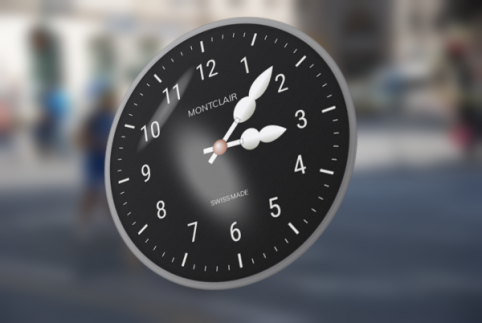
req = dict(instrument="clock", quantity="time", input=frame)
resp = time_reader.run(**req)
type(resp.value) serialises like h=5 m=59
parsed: h=3 m=8
